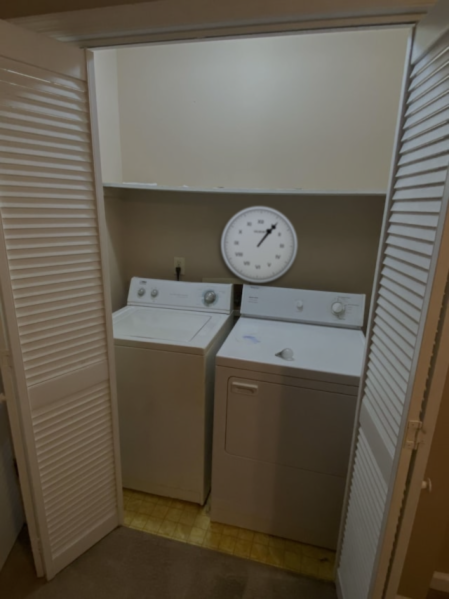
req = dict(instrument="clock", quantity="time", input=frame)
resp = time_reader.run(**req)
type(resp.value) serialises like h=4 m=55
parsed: h=1 m=6
